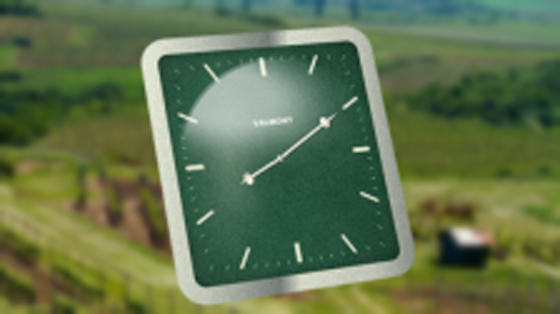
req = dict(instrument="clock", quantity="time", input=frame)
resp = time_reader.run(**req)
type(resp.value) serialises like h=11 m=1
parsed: h=8 m=10
